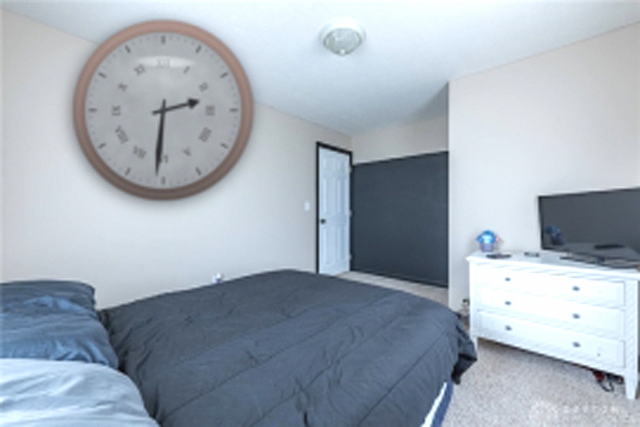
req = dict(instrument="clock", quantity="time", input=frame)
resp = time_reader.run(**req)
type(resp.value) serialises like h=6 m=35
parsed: h=2 m=31
